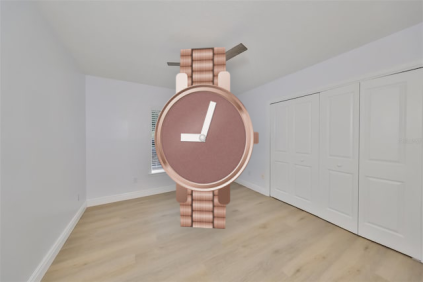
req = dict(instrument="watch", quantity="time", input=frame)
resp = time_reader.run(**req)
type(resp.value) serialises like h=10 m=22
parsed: h=9 m=3
